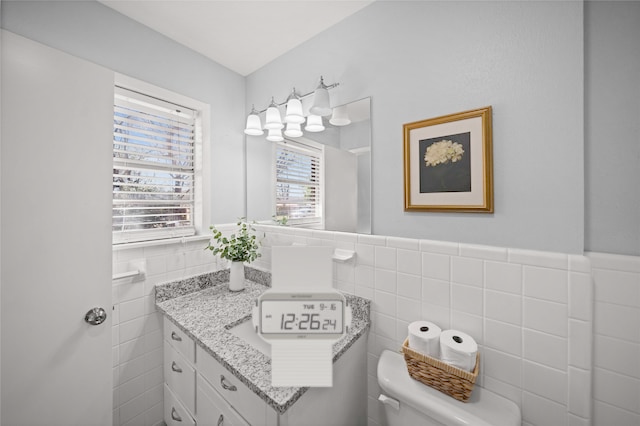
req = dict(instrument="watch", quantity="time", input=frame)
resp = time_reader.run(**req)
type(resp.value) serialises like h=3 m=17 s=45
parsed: h=12 m=26 s=24
